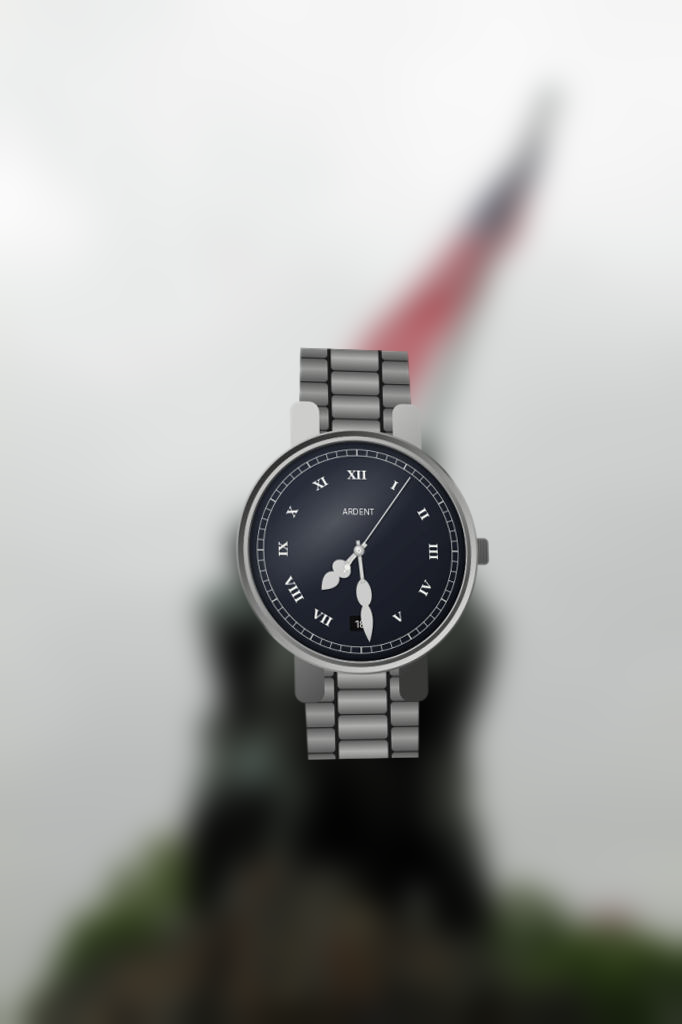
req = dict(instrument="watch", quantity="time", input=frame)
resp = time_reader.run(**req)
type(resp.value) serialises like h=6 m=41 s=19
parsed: h=7 m=29 s=6
